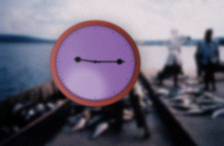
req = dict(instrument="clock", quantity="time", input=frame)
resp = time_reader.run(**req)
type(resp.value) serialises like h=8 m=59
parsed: h=9 m=15
